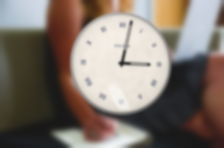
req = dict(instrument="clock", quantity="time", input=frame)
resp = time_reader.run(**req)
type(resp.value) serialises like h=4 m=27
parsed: h=3 m=2
